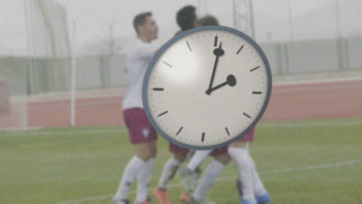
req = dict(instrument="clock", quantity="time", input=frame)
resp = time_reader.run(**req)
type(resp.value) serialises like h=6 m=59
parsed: h=2 m=1
